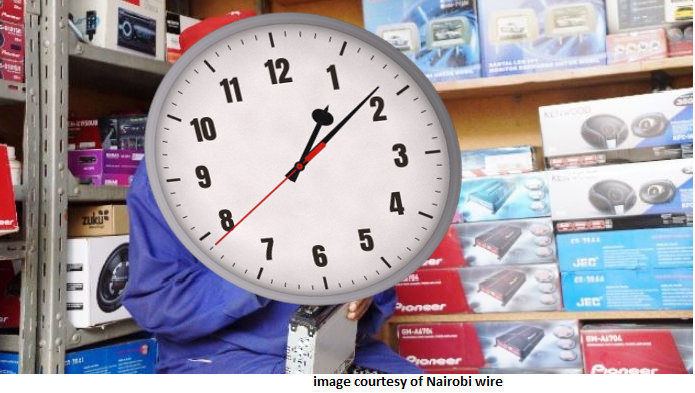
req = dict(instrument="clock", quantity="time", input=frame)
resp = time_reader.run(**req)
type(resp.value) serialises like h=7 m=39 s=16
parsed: h=1 m=8 s=39
